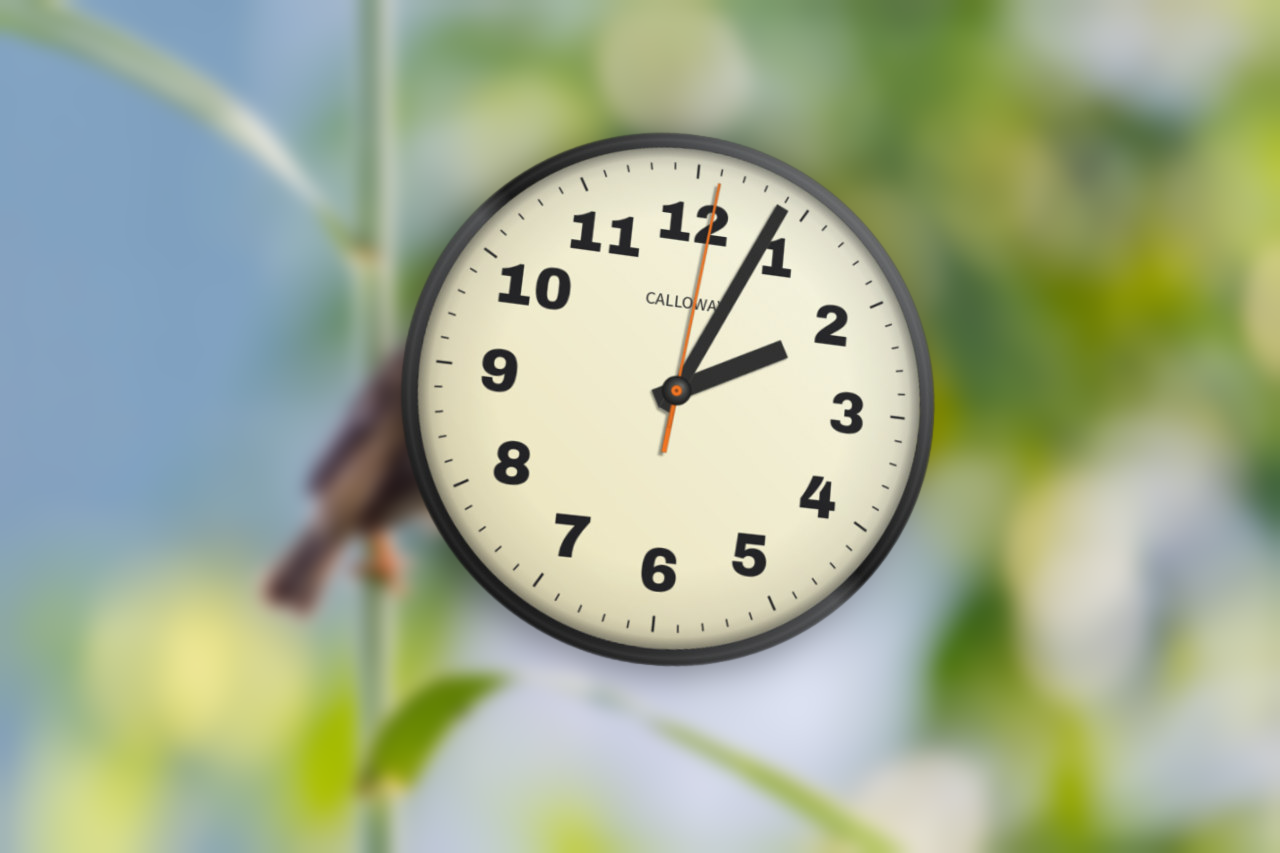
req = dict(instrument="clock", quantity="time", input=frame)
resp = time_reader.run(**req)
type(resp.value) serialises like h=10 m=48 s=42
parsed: h=2 m=4 s=1
